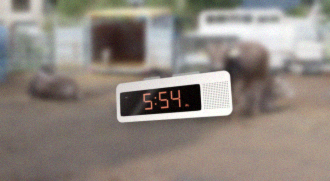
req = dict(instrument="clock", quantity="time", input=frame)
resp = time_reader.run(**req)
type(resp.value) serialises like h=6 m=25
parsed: h=5 m=54
